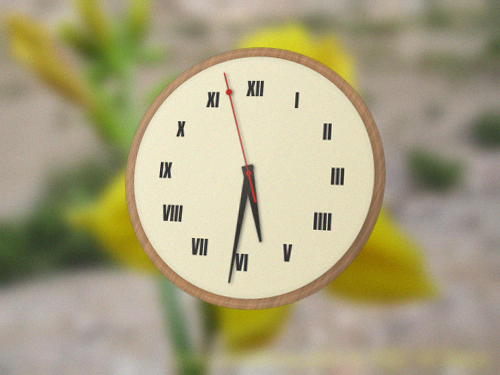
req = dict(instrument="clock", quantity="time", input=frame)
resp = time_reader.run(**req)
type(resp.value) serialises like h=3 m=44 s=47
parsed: h=5 m=30 s=57
